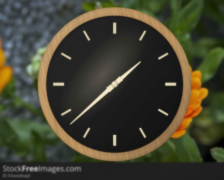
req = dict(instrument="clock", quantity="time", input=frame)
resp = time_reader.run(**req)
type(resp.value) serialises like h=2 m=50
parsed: h=1 m=38
